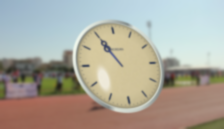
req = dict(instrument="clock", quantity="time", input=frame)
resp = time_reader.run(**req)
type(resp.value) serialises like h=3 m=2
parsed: h=10 m=55
